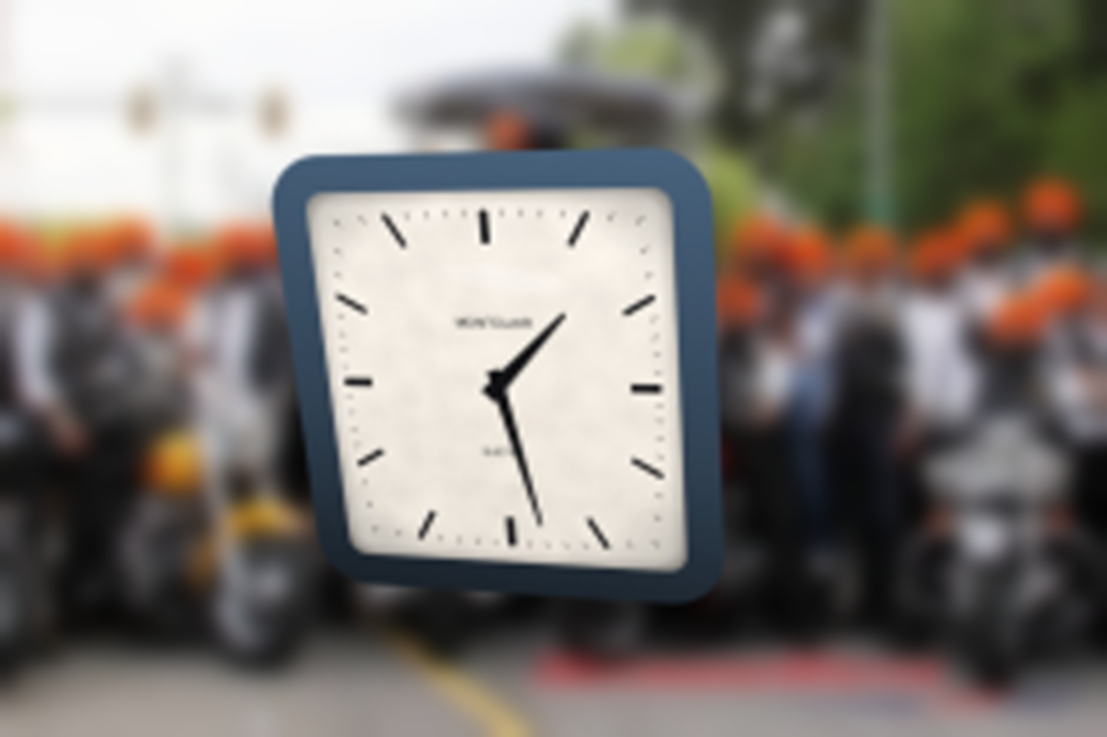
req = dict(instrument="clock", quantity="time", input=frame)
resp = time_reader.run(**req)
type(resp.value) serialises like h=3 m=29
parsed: h=1 m=28
